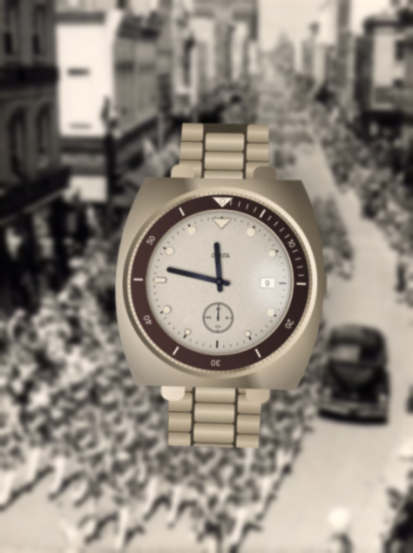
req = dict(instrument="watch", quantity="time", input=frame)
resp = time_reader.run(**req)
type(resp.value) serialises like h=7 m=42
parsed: h=11 m=47
